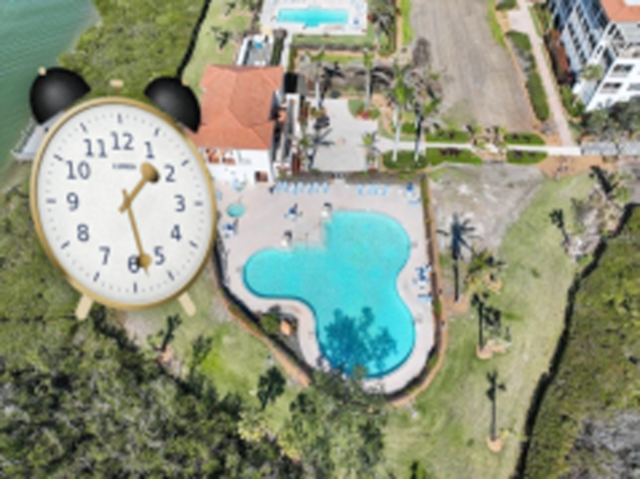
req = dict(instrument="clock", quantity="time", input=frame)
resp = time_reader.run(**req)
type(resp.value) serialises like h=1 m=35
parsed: h=1 m=28
